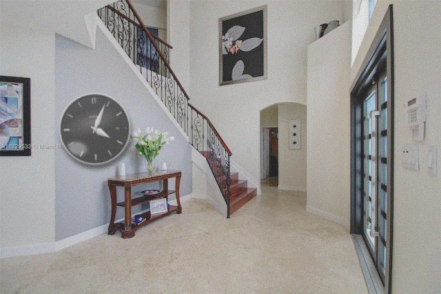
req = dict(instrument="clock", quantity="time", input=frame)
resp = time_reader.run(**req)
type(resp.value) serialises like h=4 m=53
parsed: h=4 m=4
